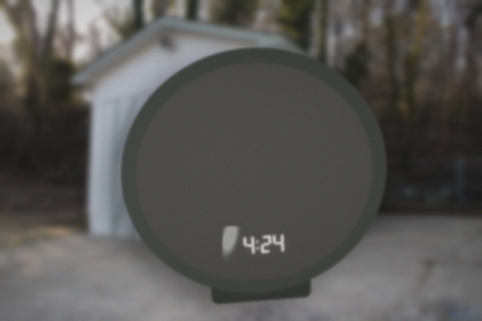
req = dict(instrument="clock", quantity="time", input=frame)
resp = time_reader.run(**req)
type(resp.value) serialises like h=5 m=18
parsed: h=4 m=24
